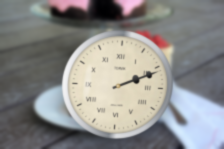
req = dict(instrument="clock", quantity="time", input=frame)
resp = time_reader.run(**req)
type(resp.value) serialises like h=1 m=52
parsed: h=2 m=11
